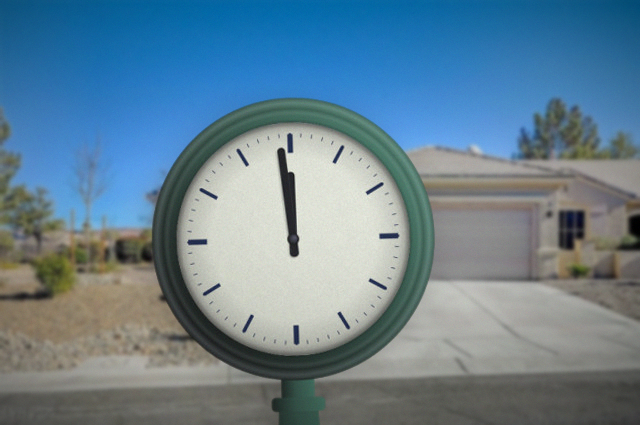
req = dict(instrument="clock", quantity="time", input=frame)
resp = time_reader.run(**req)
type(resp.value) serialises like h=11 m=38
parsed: h=11 m=59
